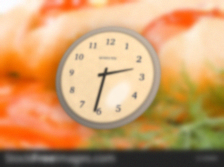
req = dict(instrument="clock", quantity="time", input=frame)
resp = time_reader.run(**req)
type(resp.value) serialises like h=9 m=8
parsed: h=2 m=31
